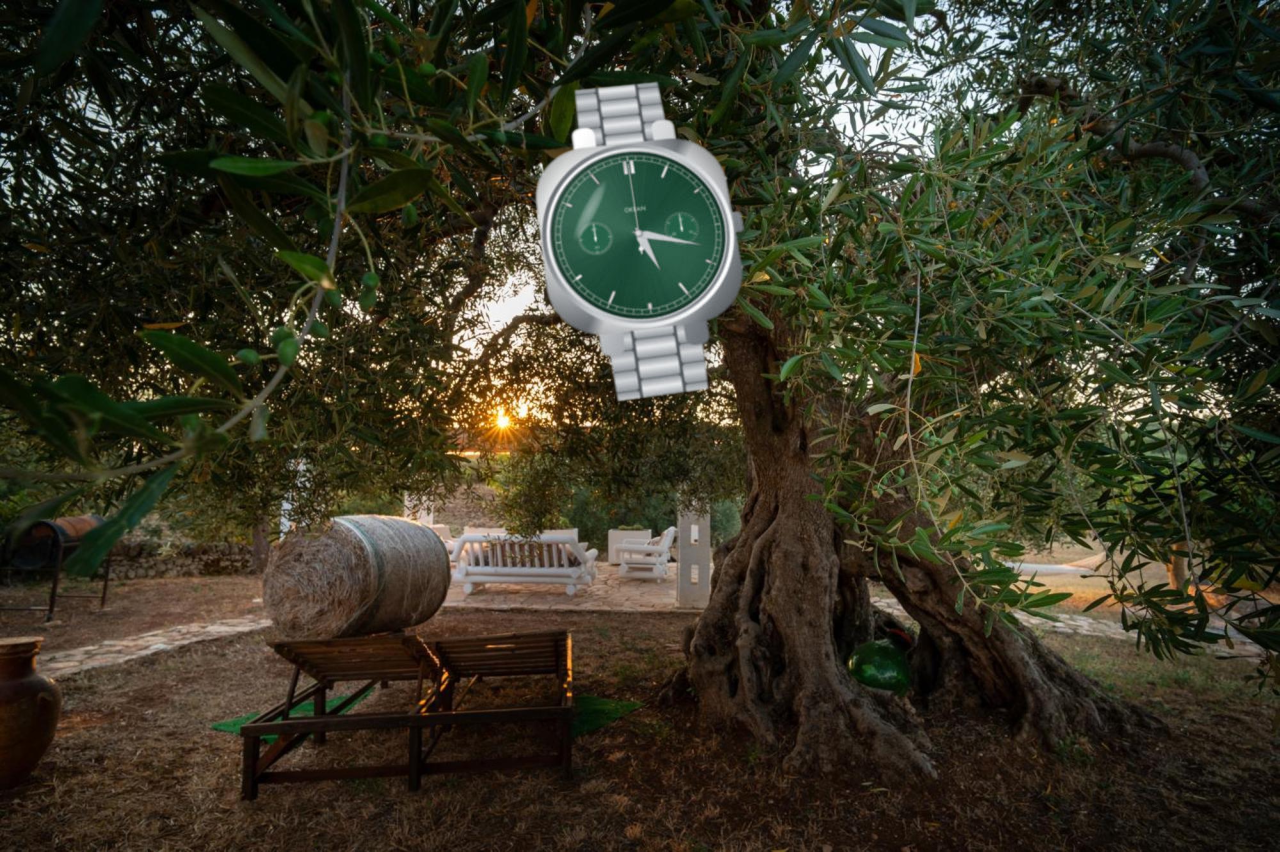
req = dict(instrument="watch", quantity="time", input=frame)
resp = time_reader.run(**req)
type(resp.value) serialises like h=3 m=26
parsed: h=5 m=18
